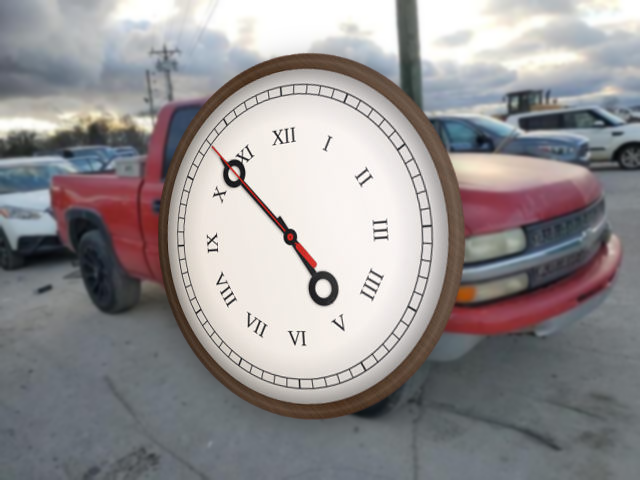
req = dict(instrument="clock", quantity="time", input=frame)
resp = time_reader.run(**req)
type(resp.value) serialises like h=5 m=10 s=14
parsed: h=4 m=52 s=53
